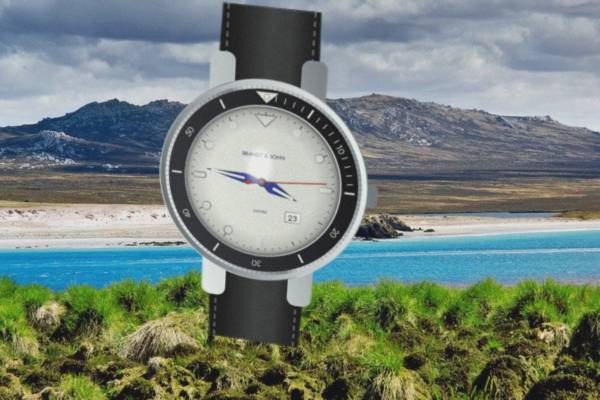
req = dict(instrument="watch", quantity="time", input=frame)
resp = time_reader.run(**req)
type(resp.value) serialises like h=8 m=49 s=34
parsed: h=3 m=46 s=14
